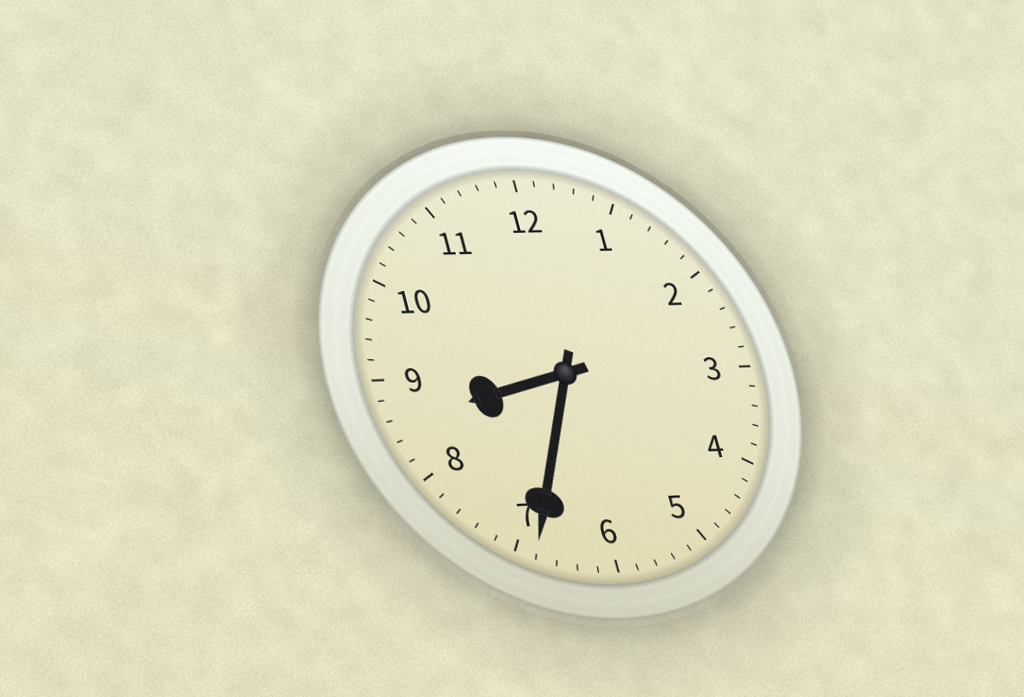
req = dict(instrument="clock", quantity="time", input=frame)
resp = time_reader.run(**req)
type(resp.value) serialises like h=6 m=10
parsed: h=8 m=34
